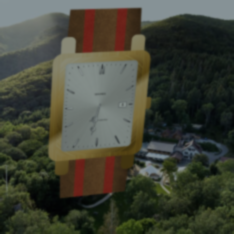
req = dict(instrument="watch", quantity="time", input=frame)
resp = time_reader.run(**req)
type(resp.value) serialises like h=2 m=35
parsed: h=6 m=32
